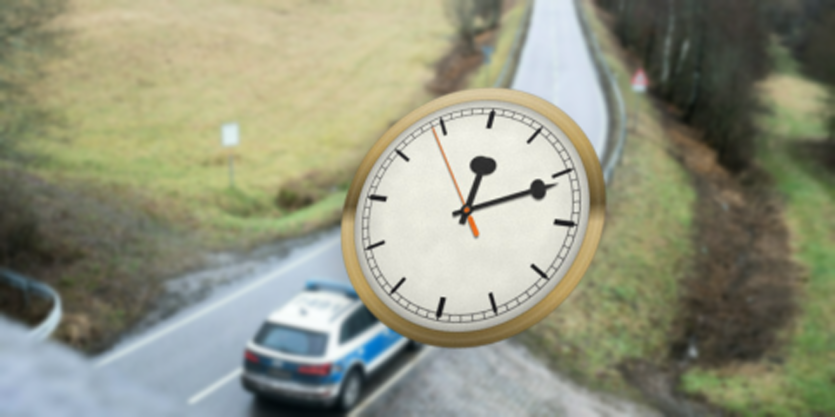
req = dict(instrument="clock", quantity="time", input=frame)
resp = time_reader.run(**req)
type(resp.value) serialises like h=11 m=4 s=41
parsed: h=12 m=10 s=54
